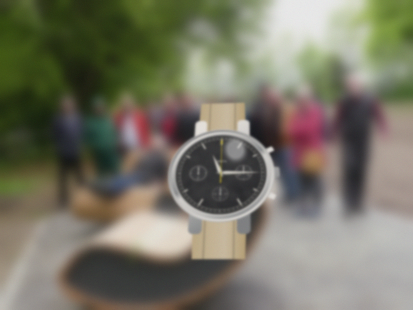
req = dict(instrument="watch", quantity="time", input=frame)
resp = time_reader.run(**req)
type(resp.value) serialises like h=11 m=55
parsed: h=11 m=15
